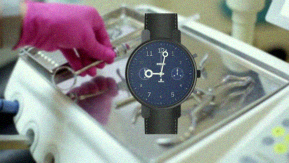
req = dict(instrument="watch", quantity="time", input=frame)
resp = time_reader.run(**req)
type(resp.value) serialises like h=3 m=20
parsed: h=9 m=2
